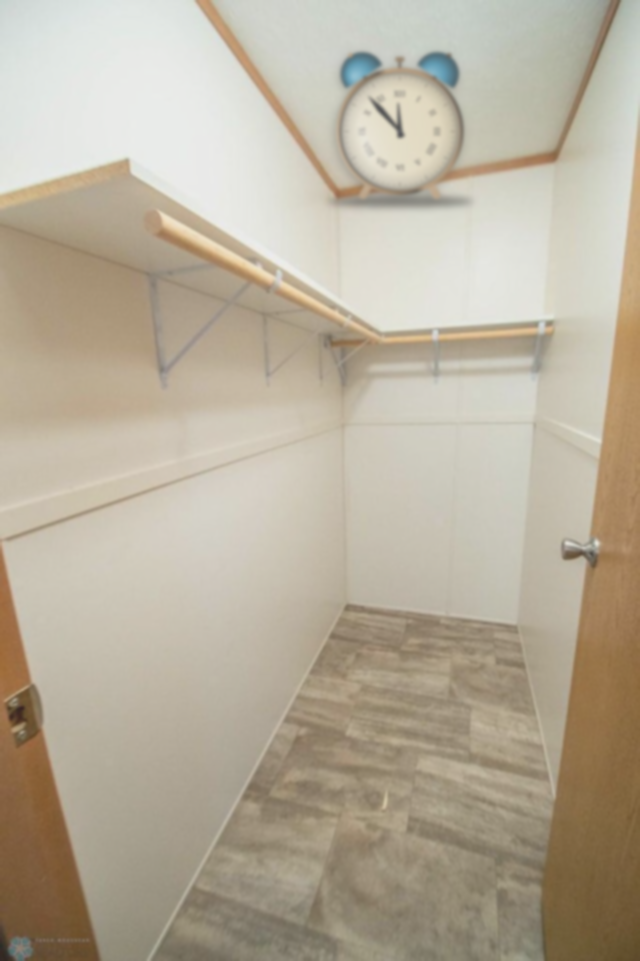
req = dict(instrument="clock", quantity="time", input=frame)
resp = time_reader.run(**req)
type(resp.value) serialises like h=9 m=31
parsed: h=11 m=53
